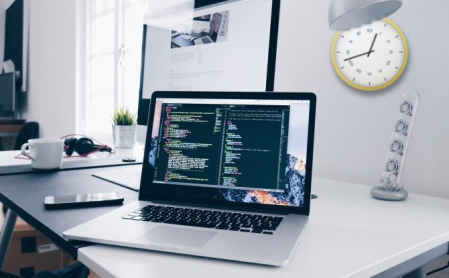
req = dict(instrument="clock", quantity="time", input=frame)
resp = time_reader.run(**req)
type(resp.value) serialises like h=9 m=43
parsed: h=12 m=42
